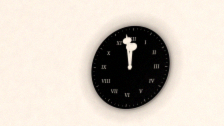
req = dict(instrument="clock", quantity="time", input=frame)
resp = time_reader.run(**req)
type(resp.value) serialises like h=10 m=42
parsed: h=11 m=58
